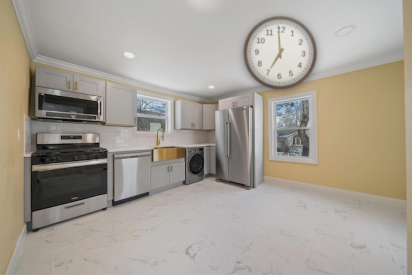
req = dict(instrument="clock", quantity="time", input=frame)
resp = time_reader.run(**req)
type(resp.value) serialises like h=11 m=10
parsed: h=6 m=59
